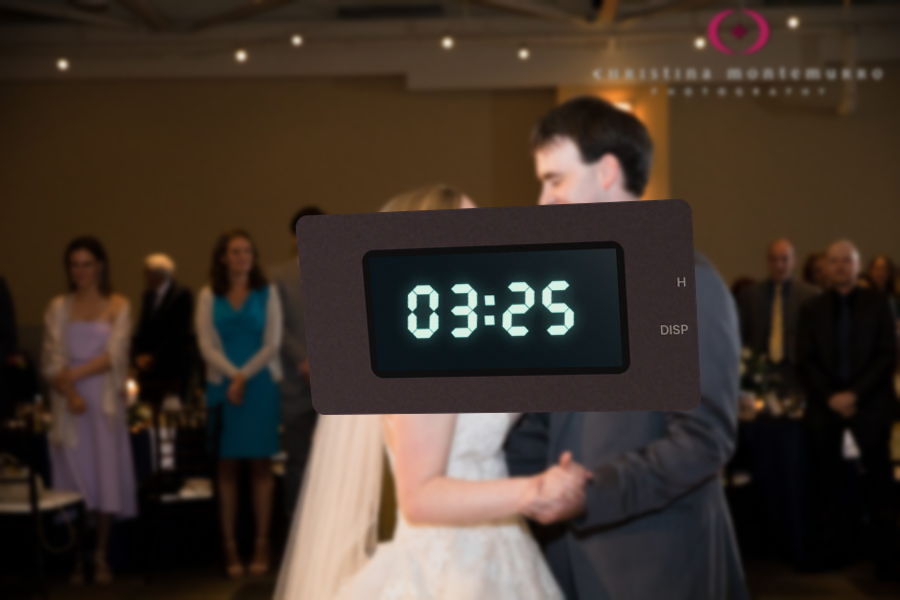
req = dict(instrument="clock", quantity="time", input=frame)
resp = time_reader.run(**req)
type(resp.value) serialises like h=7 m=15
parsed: h=3 m=25
